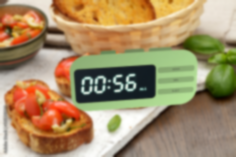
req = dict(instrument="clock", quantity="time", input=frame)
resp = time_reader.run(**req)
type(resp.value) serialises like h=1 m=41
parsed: h=0 m=56
